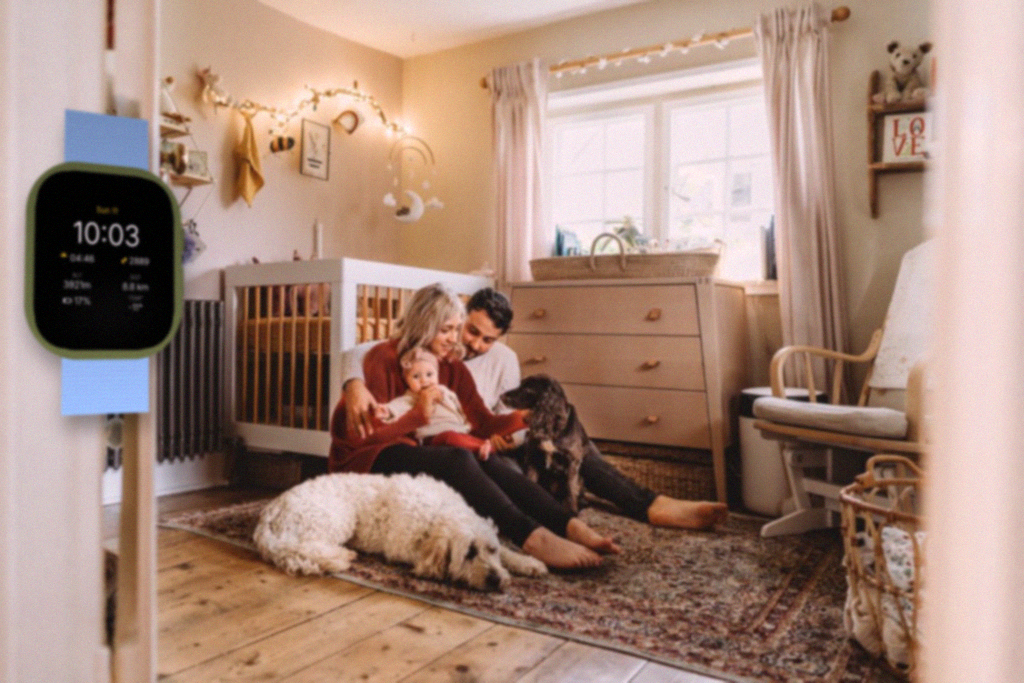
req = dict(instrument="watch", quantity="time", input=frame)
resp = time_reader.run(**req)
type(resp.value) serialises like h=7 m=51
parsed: h=10 m=3
